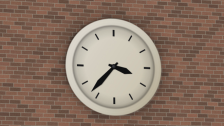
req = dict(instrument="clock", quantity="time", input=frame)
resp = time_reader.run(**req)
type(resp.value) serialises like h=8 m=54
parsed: h=3 m=37
